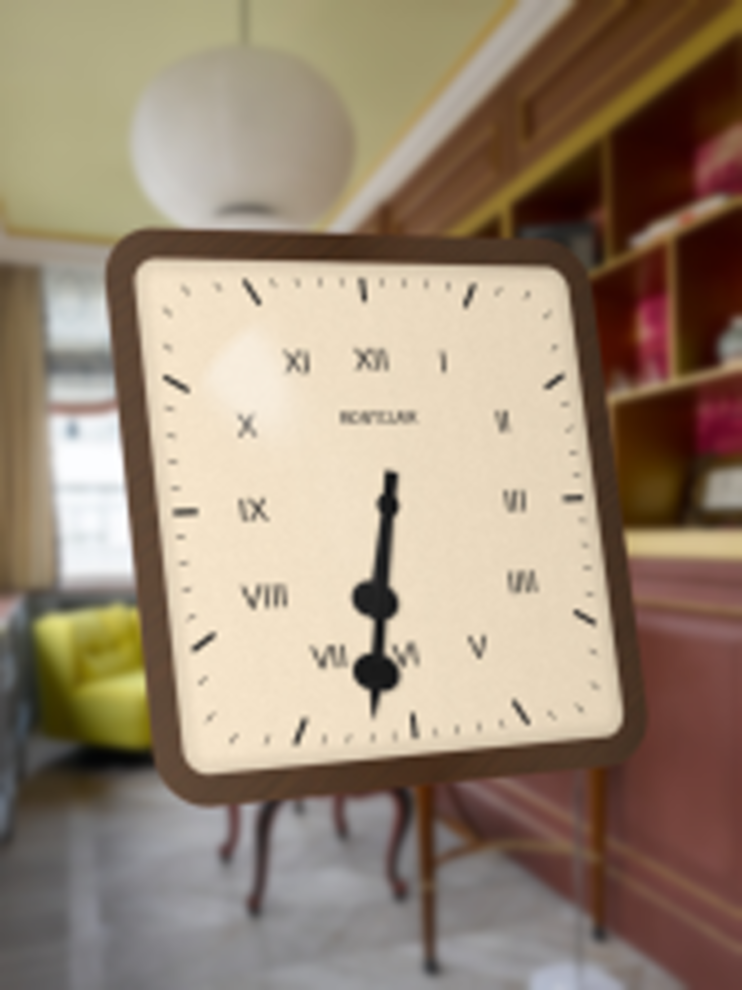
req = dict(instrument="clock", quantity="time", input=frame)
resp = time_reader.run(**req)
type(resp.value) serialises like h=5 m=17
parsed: h=6 m=32
